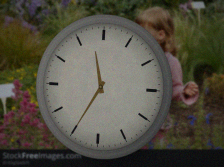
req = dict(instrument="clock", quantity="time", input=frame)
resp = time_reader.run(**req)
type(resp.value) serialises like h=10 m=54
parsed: h=11 m=35
